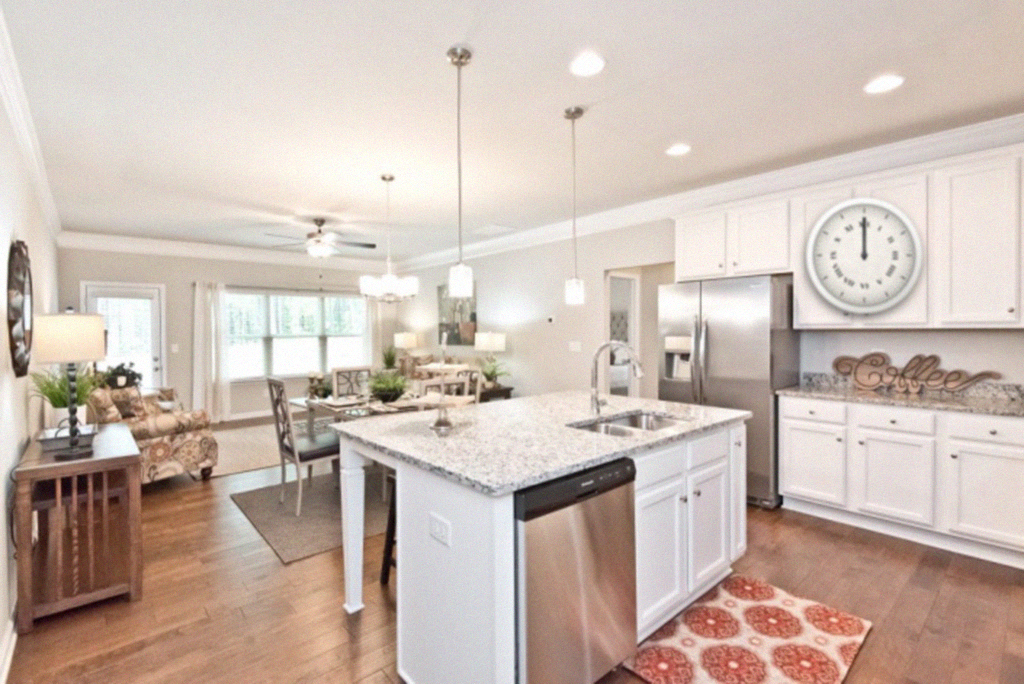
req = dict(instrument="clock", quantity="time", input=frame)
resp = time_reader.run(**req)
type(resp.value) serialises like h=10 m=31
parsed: h=12 m=0
